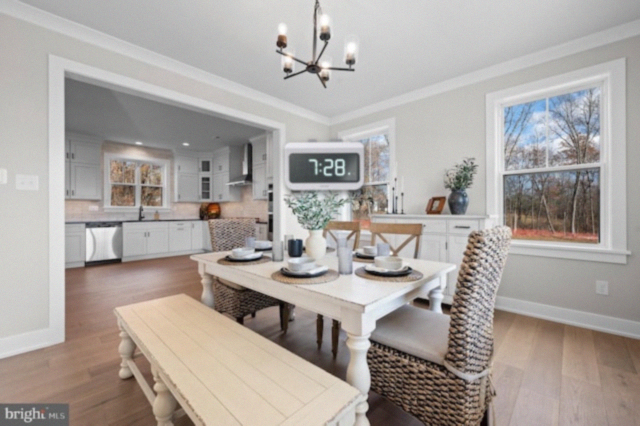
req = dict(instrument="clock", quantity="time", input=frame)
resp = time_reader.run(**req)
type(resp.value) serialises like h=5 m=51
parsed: h=7 m=28
